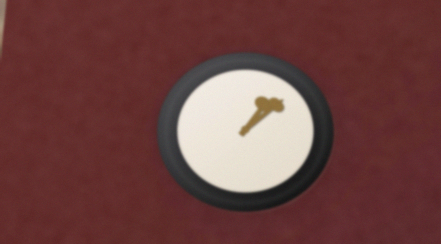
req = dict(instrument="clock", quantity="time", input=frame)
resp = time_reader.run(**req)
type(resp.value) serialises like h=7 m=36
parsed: h=1 m=8
